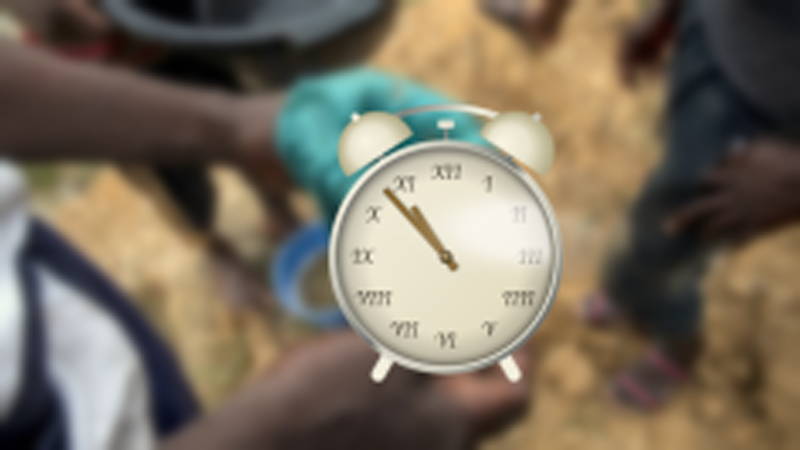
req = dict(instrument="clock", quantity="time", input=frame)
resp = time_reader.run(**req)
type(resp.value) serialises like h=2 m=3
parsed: h=10 m=53
